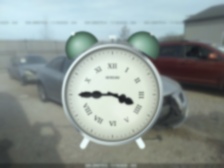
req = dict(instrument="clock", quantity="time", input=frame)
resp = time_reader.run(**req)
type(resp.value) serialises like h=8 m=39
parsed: h=3 m=45
